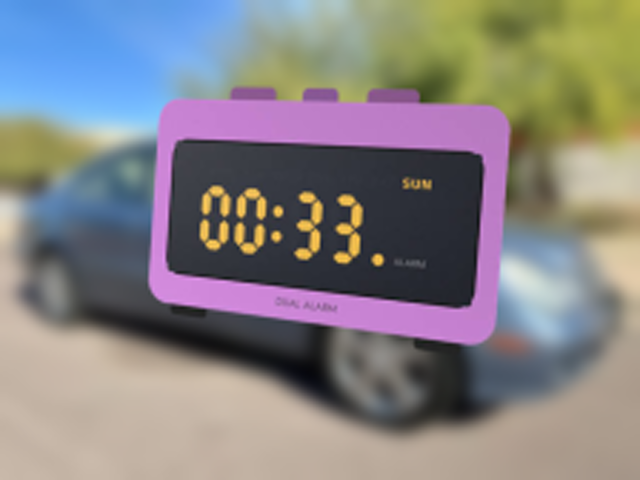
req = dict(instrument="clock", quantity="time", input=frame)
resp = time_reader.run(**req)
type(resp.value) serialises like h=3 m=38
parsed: h=0 m=33
